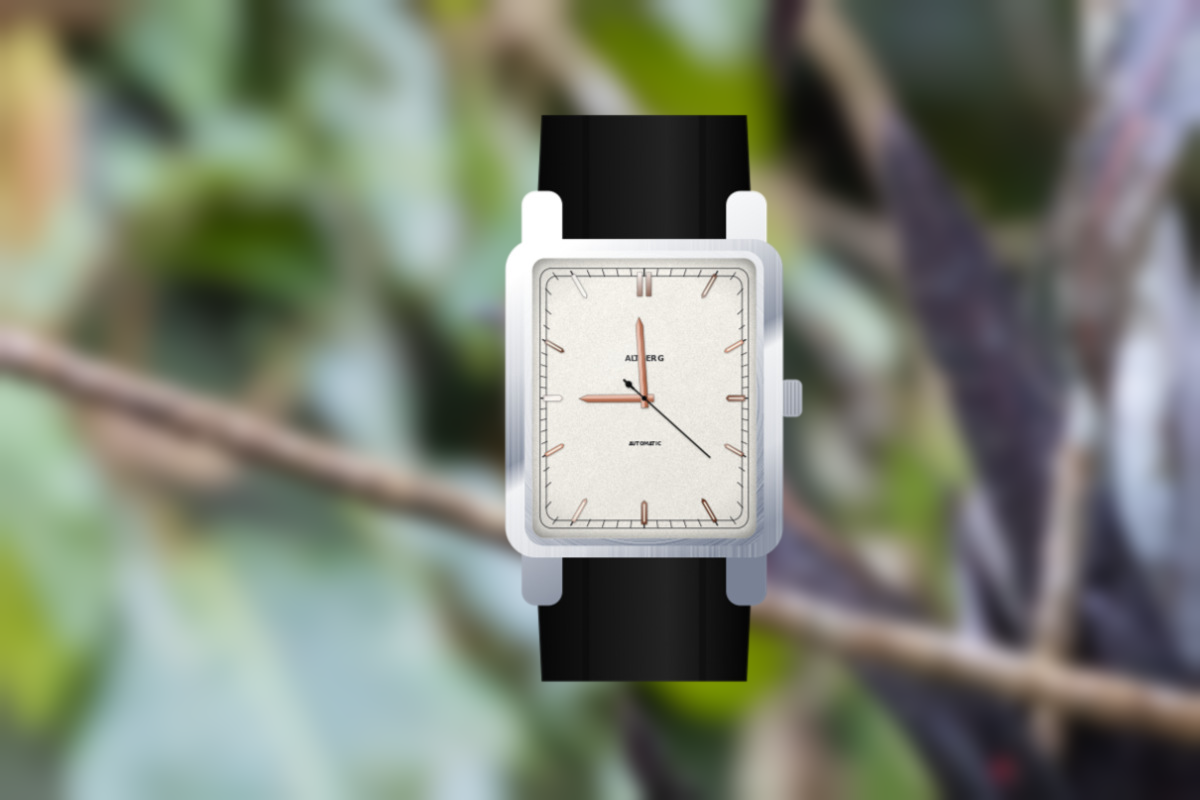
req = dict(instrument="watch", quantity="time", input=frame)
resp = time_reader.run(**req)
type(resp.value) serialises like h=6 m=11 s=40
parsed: h=8 m=59 s=22
